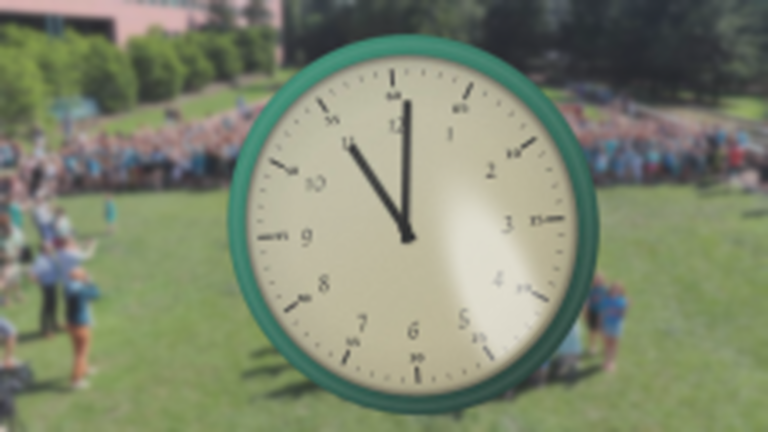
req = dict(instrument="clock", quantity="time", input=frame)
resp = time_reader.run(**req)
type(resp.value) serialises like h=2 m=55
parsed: h=11 m=1
